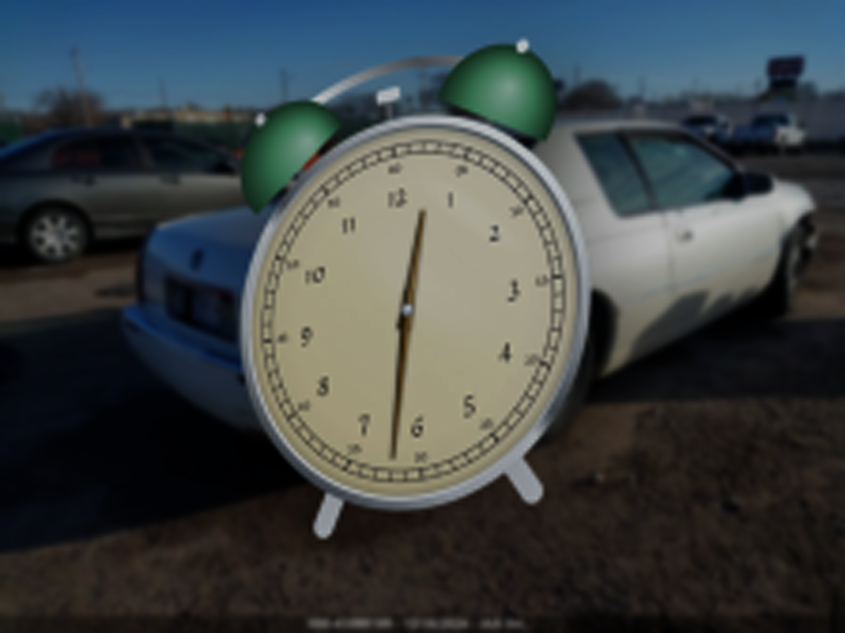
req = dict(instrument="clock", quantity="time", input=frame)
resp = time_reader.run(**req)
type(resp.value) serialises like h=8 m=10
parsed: h=12 m=32
